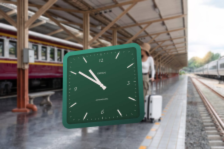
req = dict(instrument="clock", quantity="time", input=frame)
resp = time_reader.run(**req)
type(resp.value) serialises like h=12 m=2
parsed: h=10 m=51
